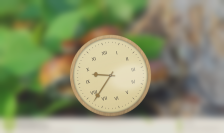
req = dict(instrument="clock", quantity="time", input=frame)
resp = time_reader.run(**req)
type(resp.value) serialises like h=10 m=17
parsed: h=9 m=38
